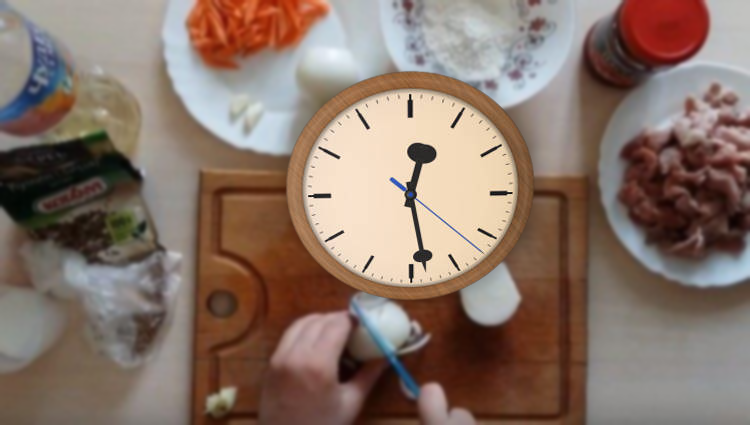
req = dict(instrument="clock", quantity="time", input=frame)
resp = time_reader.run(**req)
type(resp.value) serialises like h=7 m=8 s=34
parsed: h=12 m=28 s=22
